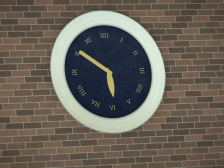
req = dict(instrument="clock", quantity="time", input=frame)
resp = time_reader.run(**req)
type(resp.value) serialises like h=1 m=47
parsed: h=5 m=51
